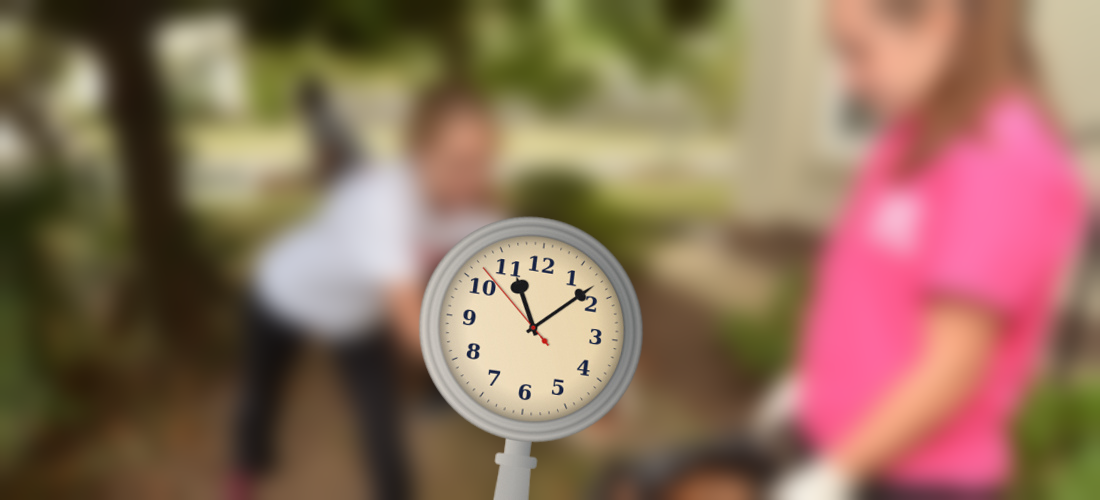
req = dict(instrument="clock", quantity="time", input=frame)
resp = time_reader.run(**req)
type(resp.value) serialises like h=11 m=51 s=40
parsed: h=11 m=7 s=52
